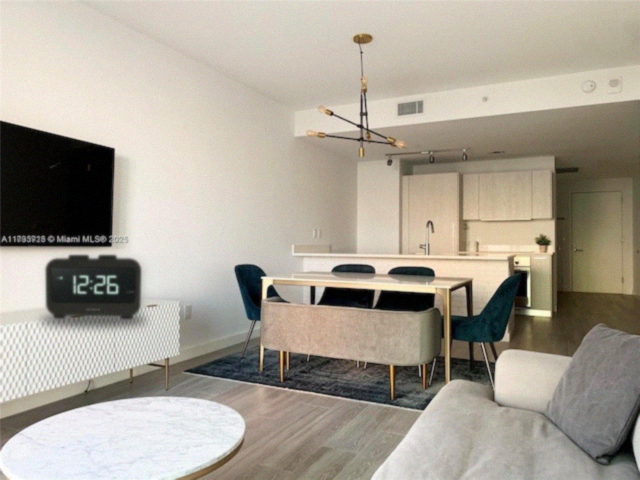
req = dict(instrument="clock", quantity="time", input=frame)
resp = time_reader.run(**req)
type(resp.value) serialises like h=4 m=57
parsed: h=12 m=26
